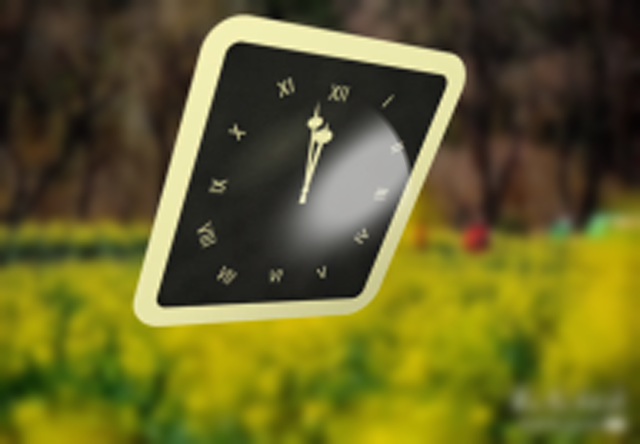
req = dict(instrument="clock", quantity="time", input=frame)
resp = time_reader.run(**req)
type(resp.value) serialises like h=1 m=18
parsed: h=11 m=58
